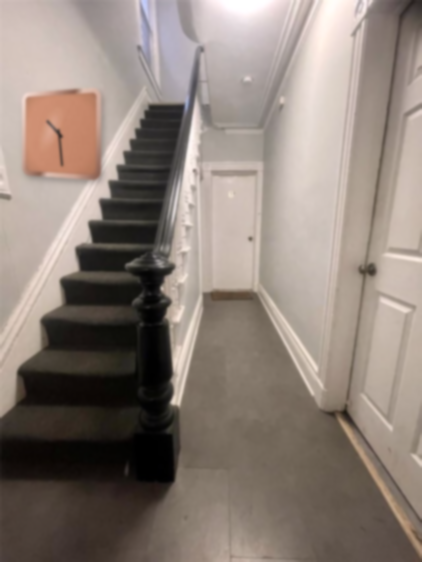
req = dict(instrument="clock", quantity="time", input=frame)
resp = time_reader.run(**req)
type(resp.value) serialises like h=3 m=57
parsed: h=10 m=29
